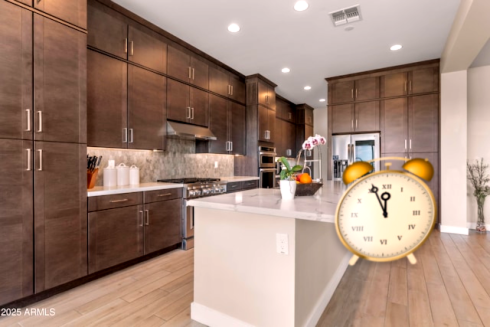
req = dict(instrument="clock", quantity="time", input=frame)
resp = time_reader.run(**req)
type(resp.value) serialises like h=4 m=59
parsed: h=11 m=56
